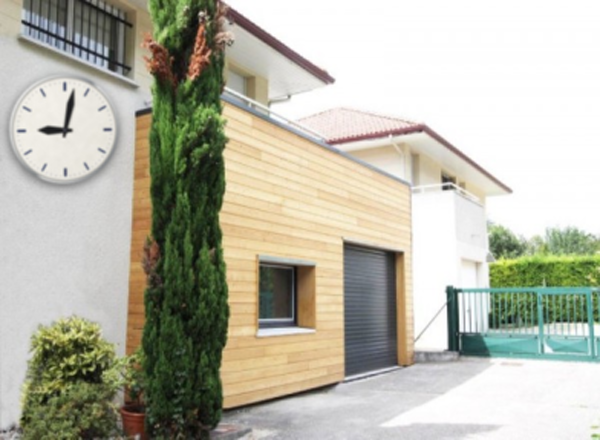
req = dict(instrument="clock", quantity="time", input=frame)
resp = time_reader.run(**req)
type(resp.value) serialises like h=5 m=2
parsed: h=9 m=2
